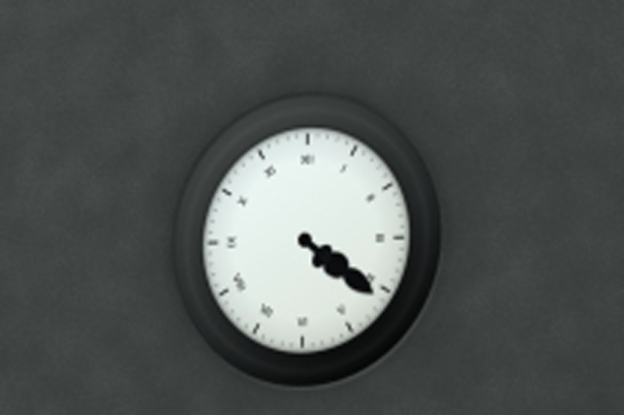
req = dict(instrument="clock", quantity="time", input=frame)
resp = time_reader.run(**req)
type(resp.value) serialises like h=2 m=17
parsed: h=4 m=21
